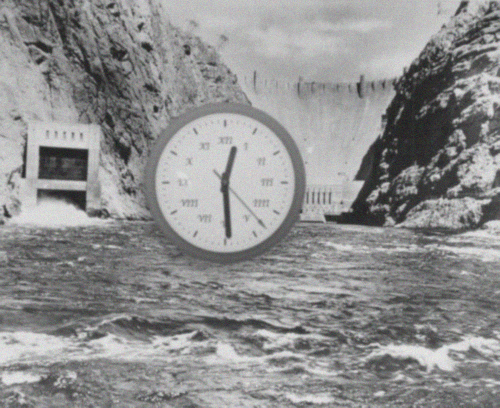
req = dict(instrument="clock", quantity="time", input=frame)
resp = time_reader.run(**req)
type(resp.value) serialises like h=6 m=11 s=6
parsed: h=12 m=29 s=23
